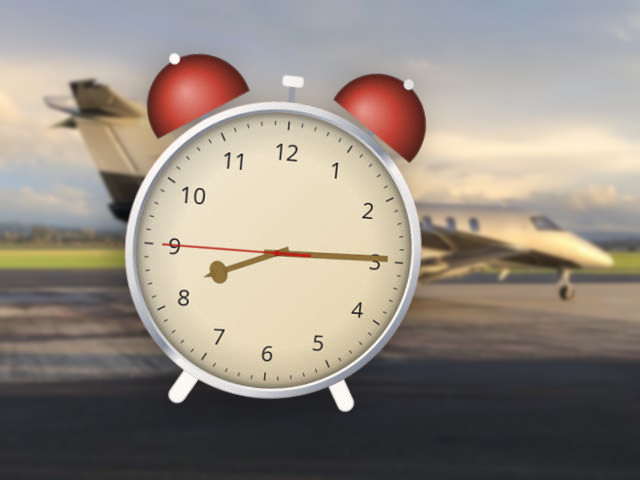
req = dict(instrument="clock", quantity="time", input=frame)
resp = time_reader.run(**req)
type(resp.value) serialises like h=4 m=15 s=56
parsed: h=8 m=14 s=45
